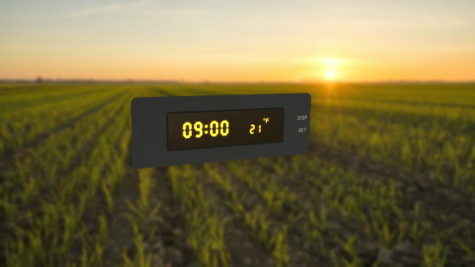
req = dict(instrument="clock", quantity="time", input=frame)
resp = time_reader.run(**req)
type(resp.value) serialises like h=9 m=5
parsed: h=9 m=0
